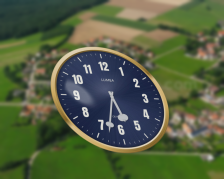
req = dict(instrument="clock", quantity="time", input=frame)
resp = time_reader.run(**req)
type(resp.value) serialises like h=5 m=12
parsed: h=5 m=33
